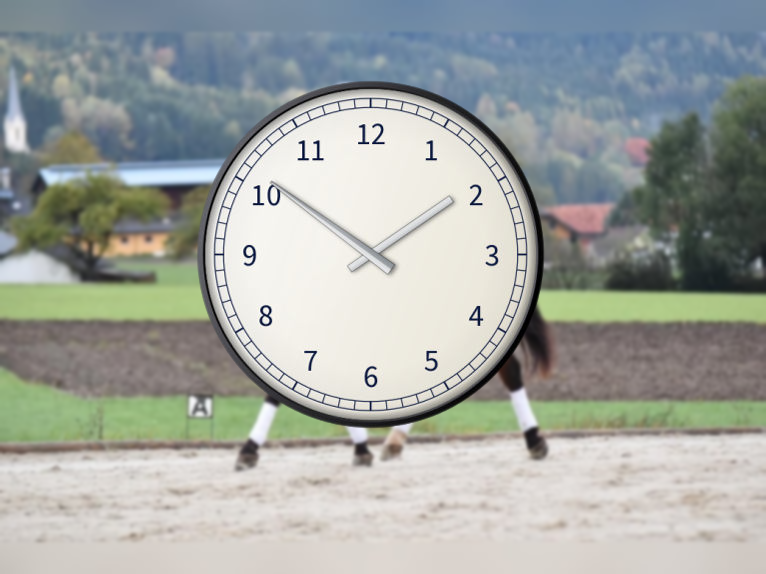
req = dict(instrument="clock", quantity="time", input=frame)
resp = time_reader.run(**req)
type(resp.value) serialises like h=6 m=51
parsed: h=1 m=51
